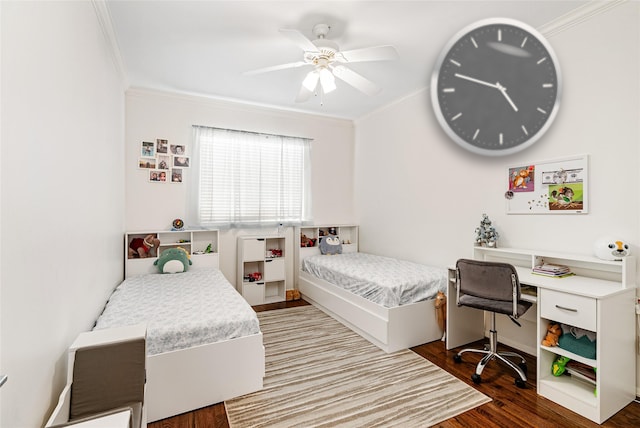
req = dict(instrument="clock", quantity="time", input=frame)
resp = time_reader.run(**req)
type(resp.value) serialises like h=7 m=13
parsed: h=4 m=48
